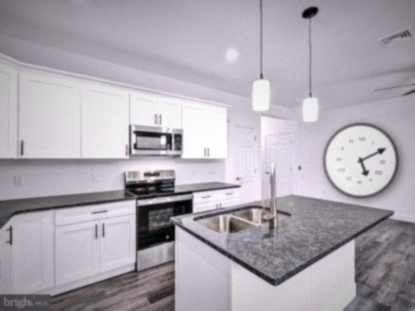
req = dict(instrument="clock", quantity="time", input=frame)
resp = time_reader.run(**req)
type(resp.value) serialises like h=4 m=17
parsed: h=5 m=10
